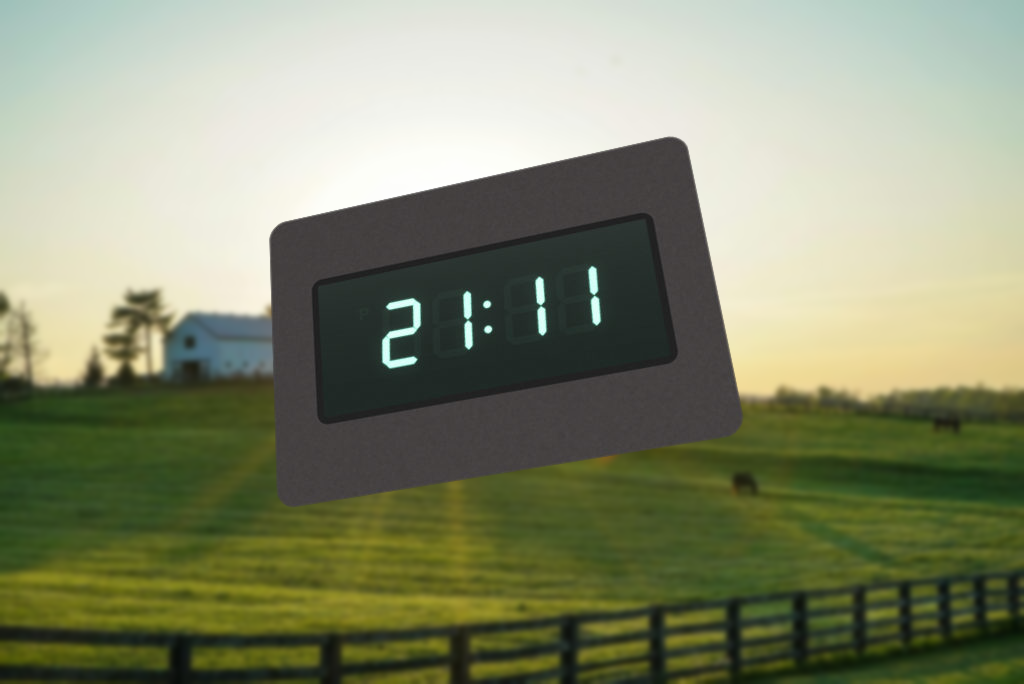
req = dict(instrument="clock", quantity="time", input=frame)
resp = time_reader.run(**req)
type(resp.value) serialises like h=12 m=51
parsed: h=21 m=11
